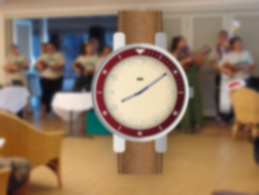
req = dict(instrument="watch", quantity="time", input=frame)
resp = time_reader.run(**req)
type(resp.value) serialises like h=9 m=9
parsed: h=8 m=9
